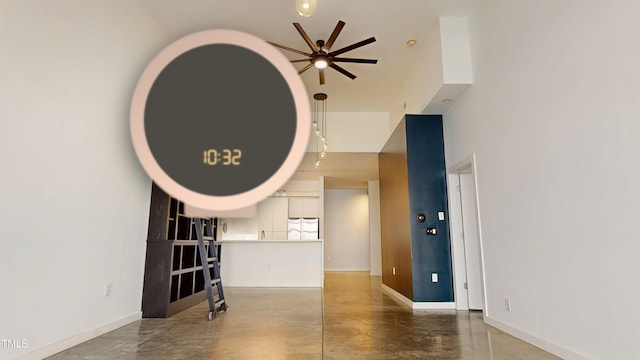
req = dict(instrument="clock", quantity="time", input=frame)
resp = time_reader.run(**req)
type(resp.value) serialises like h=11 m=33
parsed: h=10 m=32
